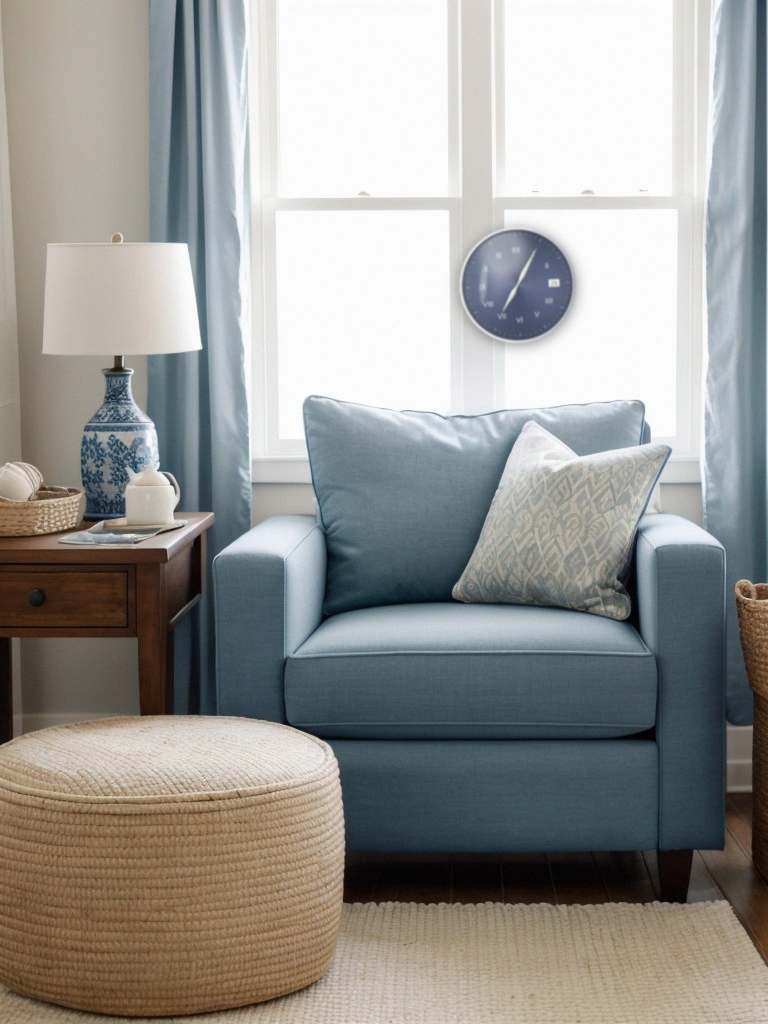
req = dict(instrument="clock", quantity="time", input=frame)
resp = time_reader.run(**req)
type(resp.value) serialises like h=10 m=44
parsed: h=7 m=5
